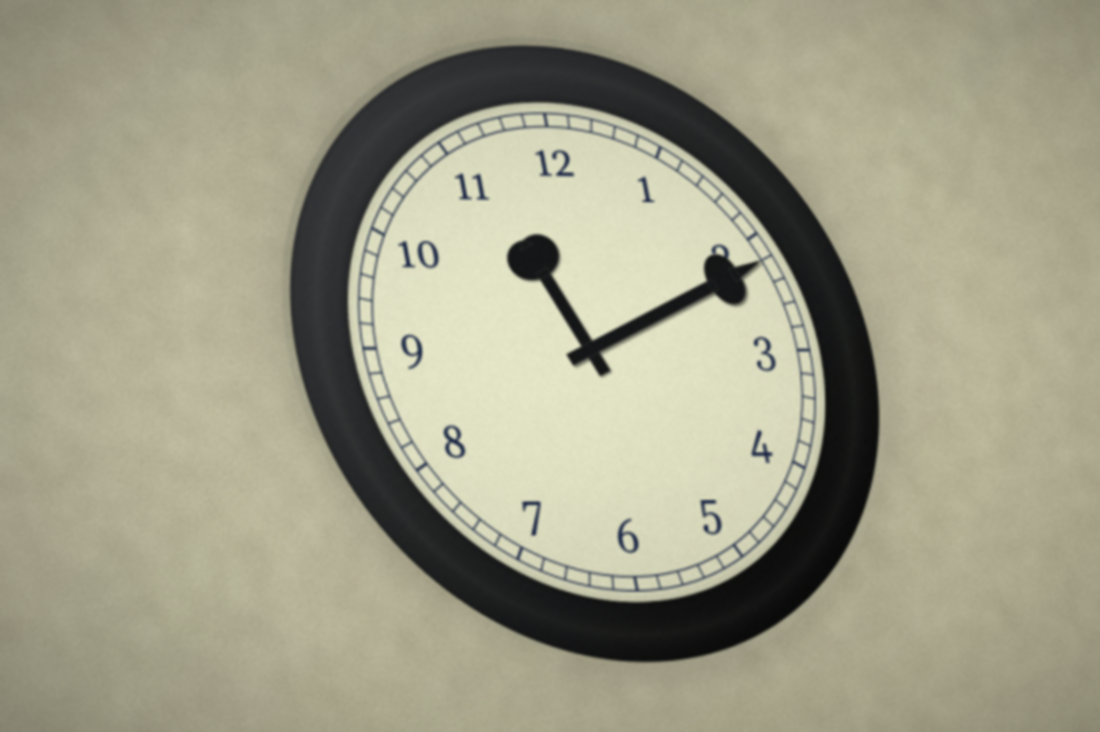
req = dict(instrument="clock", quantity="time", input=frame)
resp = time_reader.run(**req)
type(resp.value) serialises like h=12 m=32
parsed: h=11 m=11
